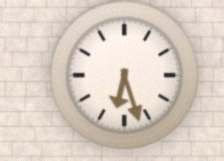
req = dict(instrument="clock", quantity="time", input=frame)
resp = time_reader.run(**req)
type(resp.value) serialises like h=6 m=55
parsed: h=6 m=27
